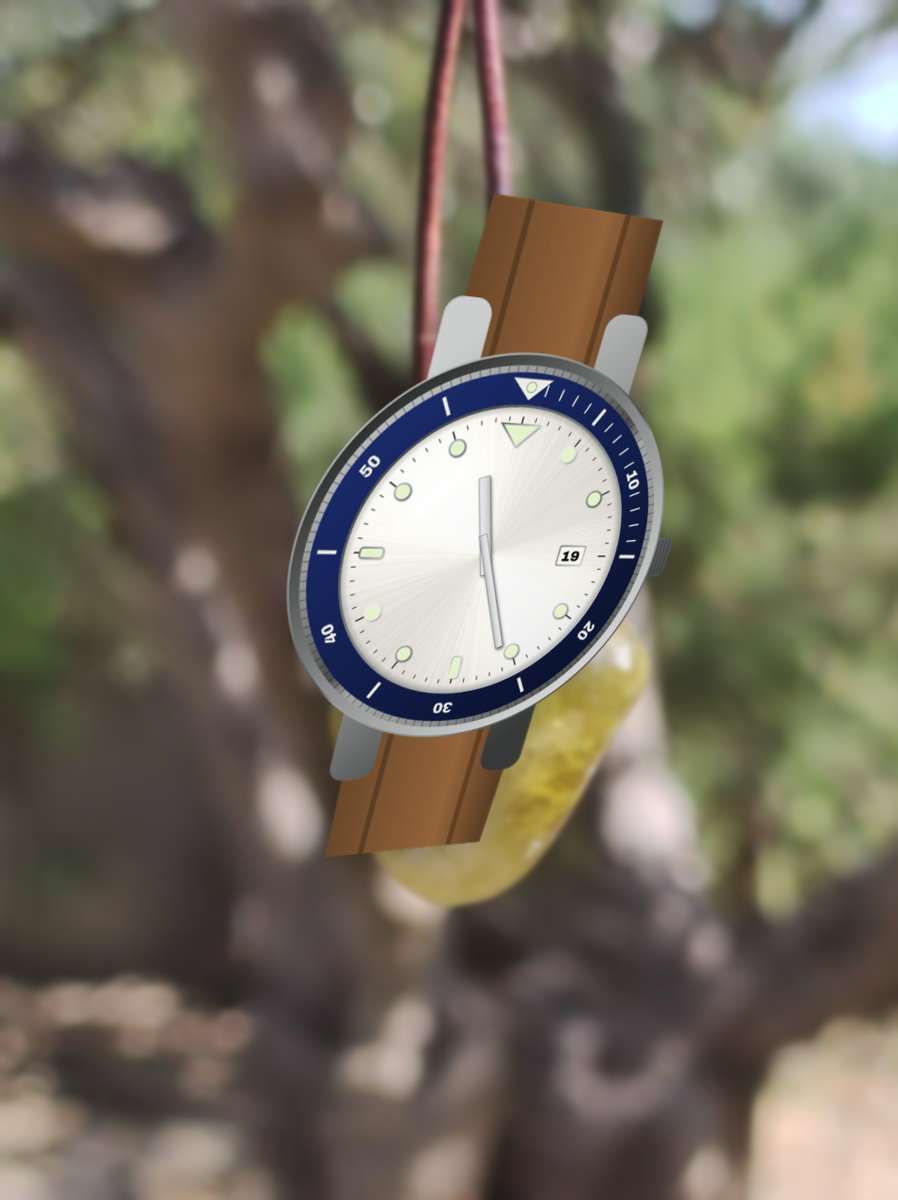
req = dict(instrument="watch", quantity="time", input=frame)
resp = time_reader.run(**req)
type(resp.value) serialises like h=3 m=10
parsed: h=11 m=26
